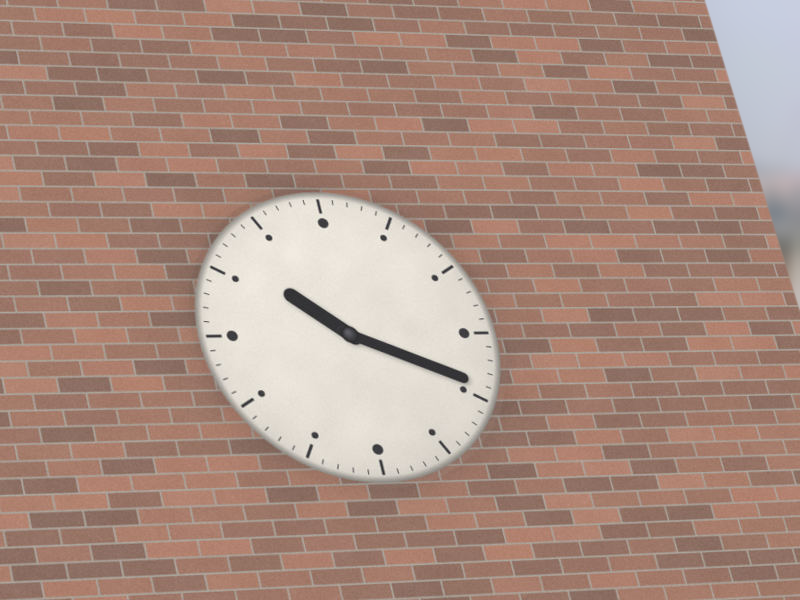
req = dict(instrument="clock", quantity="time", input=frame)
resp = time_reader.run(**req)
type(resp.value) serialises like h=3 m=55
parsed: h=10 m=19
